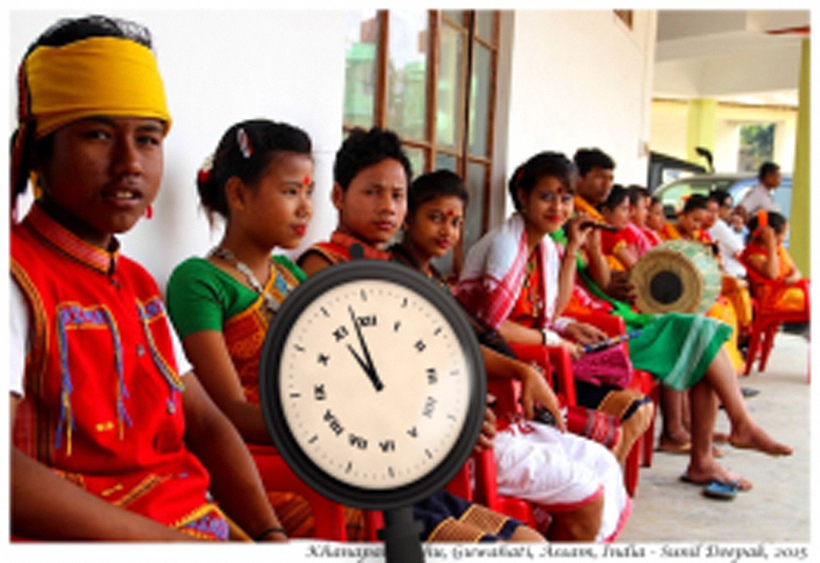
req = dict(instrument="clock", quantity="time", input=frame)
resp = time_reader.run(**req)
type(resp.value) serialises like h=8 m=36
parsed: h=10 m=58
